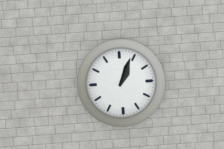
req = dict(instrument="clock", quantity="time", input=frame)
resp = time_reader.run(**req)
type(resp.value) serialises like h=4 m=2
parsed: h=1 m=4
